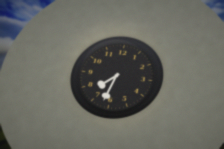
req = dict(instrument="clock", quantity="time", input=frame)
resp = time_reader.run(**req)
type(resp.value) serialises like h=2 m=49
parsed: h=7 m=32
